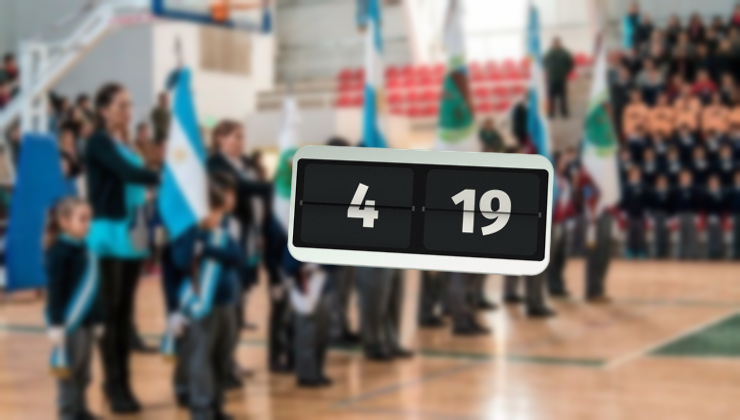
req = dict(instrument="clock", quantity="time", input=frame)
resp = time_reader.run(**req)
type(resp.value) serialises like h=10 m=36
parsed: h=4 m=19
